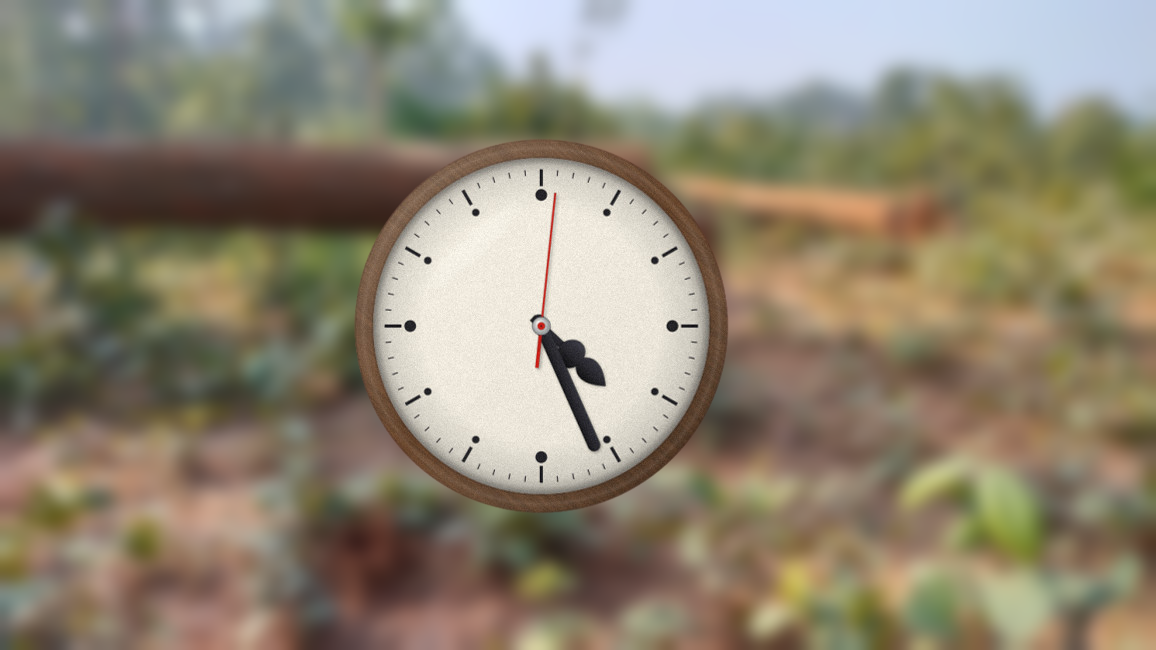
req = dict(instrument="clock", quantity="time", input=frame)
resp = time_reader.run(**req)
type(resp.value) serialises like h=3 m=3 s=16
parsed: h=4 m=26 s=1
